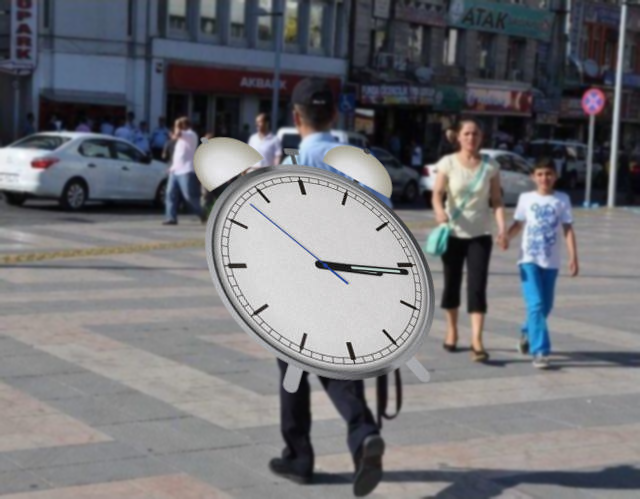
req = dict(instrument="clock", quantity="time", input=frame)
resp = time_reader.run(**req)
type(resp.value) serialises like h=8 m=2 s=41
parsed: h=3 m=15 s=53
